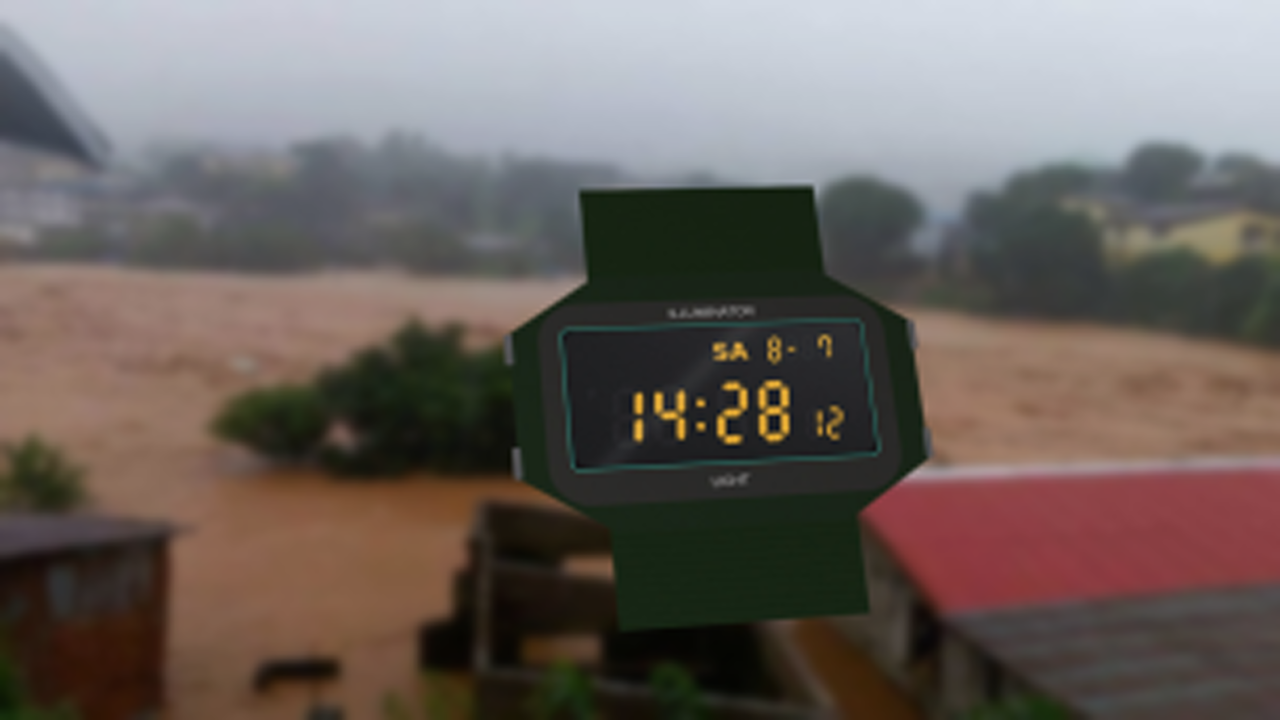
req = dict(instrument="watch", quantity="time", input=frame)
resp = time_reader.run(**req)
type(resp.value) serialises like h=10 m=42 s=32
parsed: h=14 m=28 s=12
